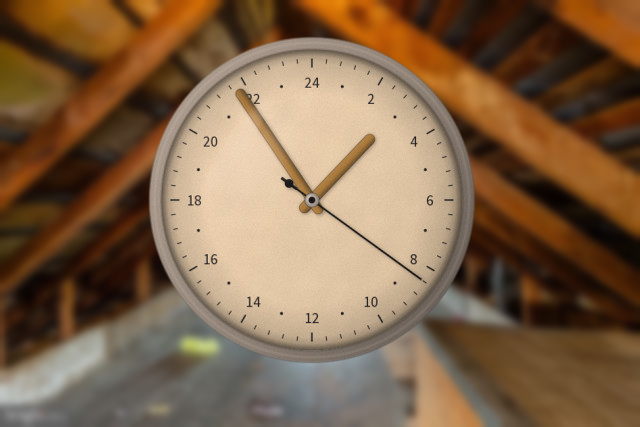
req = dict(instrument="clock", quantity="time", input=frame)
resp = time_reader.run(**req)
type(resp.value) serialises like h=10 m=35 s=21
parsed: h=2 m=54 s=21
